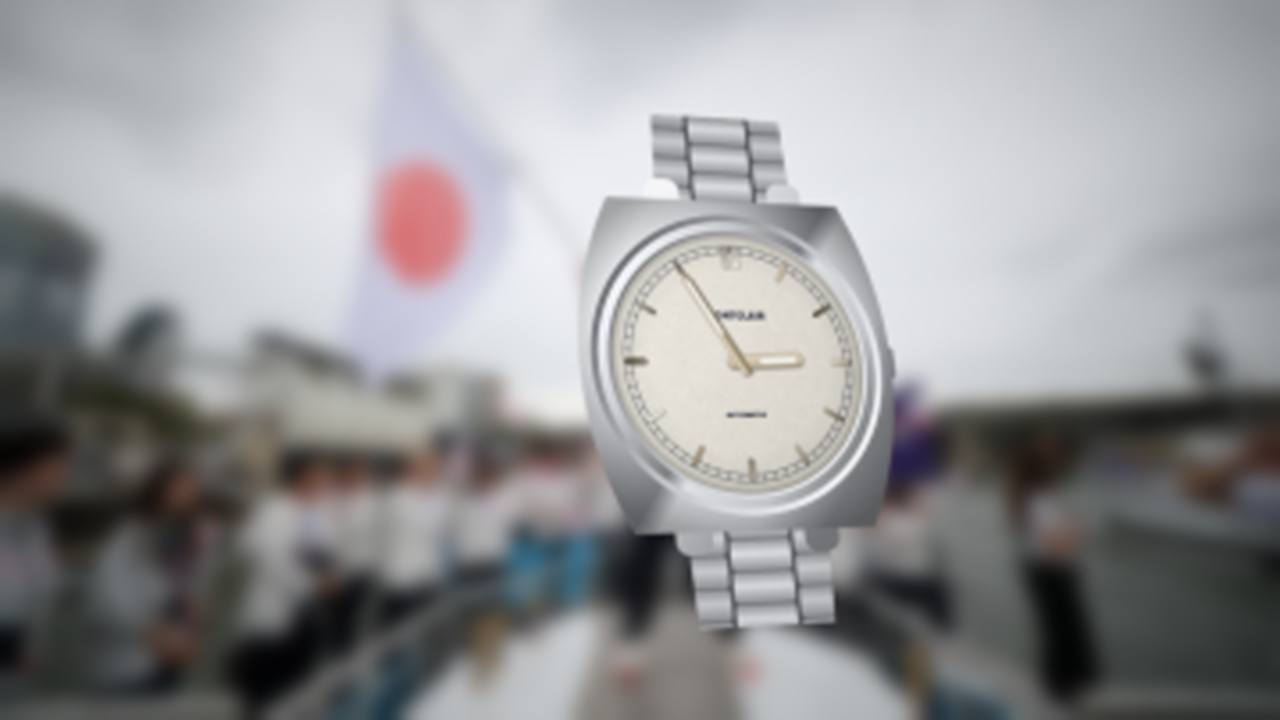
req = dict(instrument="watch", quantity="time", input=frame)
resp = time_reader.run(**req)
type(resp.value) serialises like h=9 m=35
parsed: h=2 m=55
